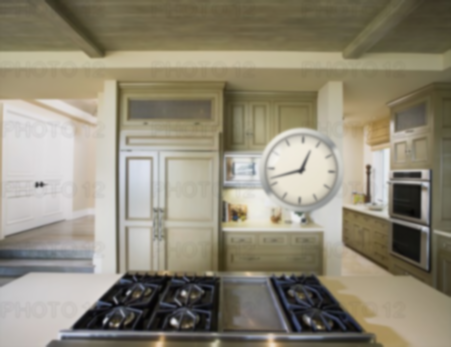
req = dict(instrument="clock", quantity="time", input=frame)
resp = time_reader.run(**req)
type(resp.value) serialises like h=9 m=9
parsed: h=12 m=42
